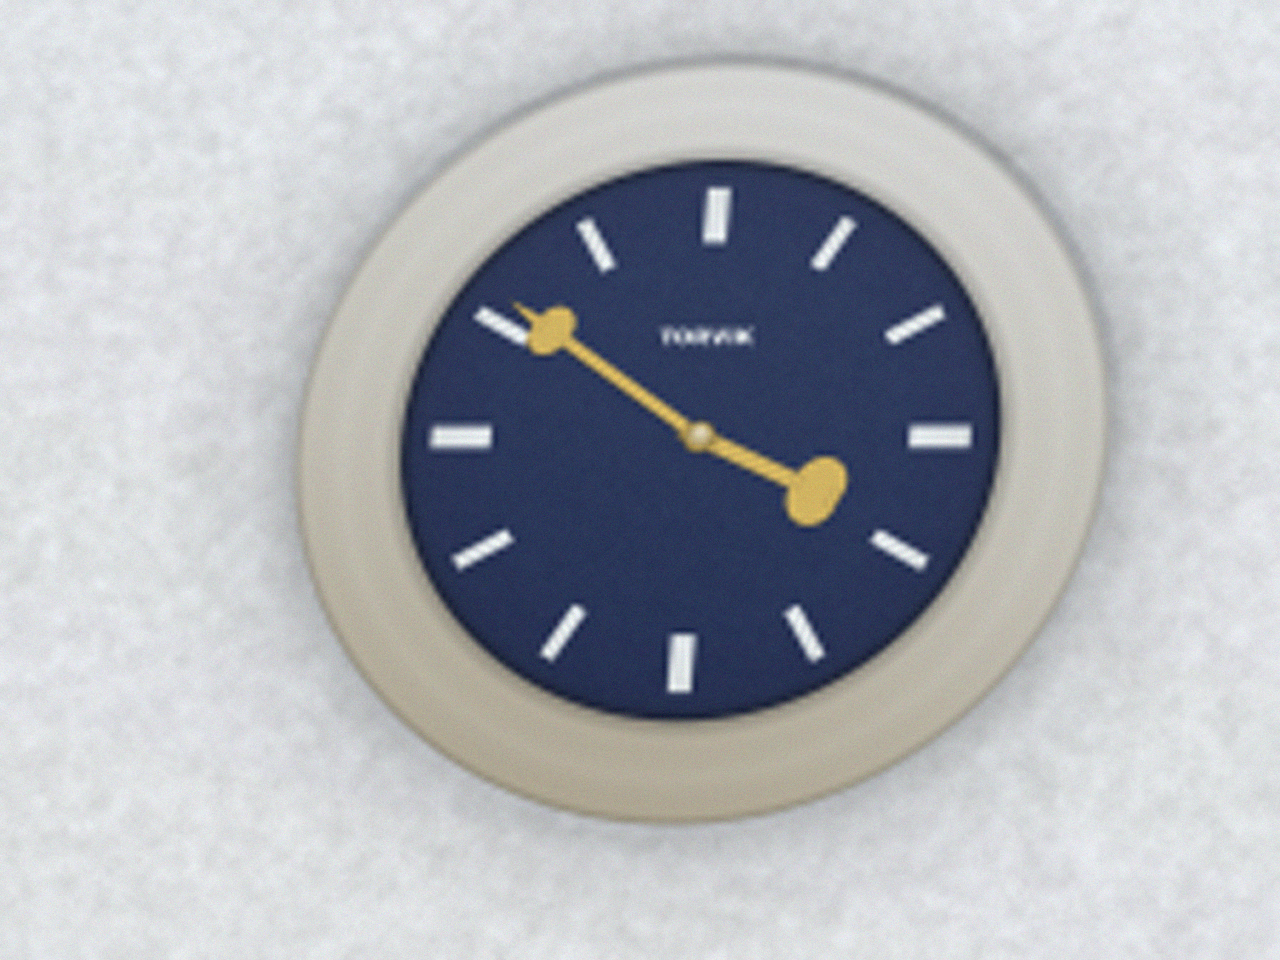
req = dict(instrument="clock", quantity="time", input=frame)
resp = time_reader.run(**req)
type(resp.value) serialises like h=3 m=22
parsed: h=3 m=51
